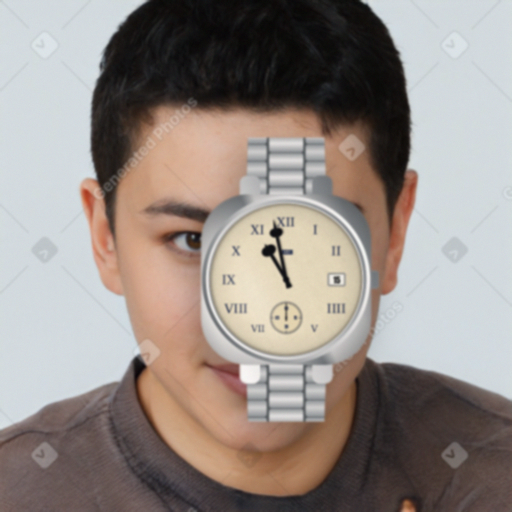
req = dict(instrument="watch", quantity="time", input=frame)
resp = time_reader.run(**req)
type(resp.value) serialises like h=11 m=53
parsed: h=10 m=58
